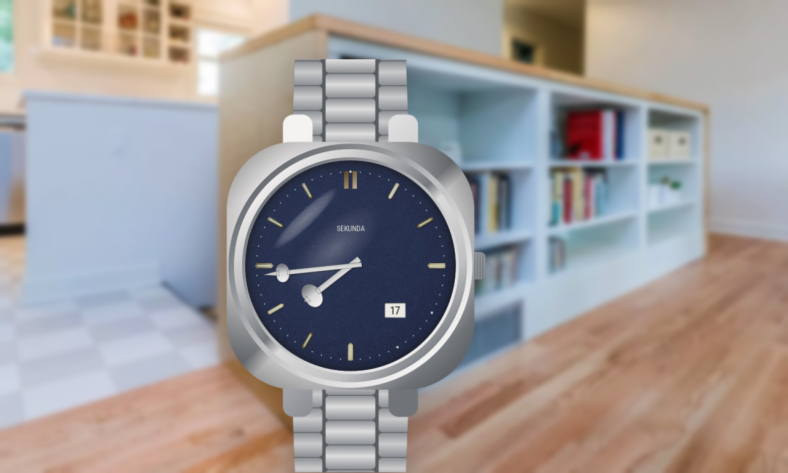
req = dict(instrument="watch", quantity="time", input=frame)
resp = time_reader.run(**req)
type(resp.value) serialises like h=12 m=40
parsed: h=7 m=44
